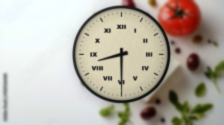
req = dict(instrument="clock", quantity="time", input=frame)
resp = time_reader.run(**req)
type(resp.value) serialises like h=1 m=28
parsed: h=8 m=30
